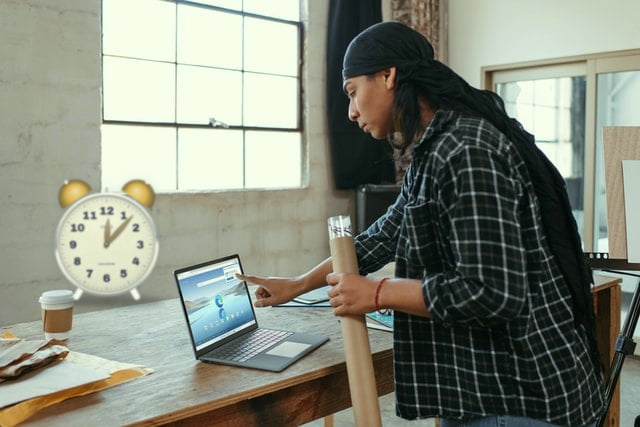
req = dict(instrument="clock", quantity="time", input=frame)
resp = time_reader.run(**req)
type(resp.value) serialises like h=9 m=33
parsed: h=12 m=7
